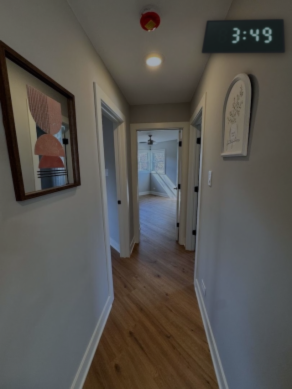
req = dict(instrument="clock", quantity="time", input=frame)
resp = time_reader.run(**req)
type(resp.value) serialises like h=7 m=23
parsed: h=3 m=49
